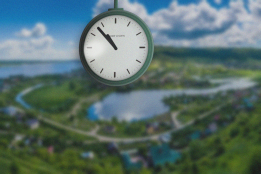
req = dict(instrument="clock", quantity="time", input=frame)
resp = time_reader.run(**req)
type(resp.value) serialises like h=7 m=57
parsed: h=10 m=53
